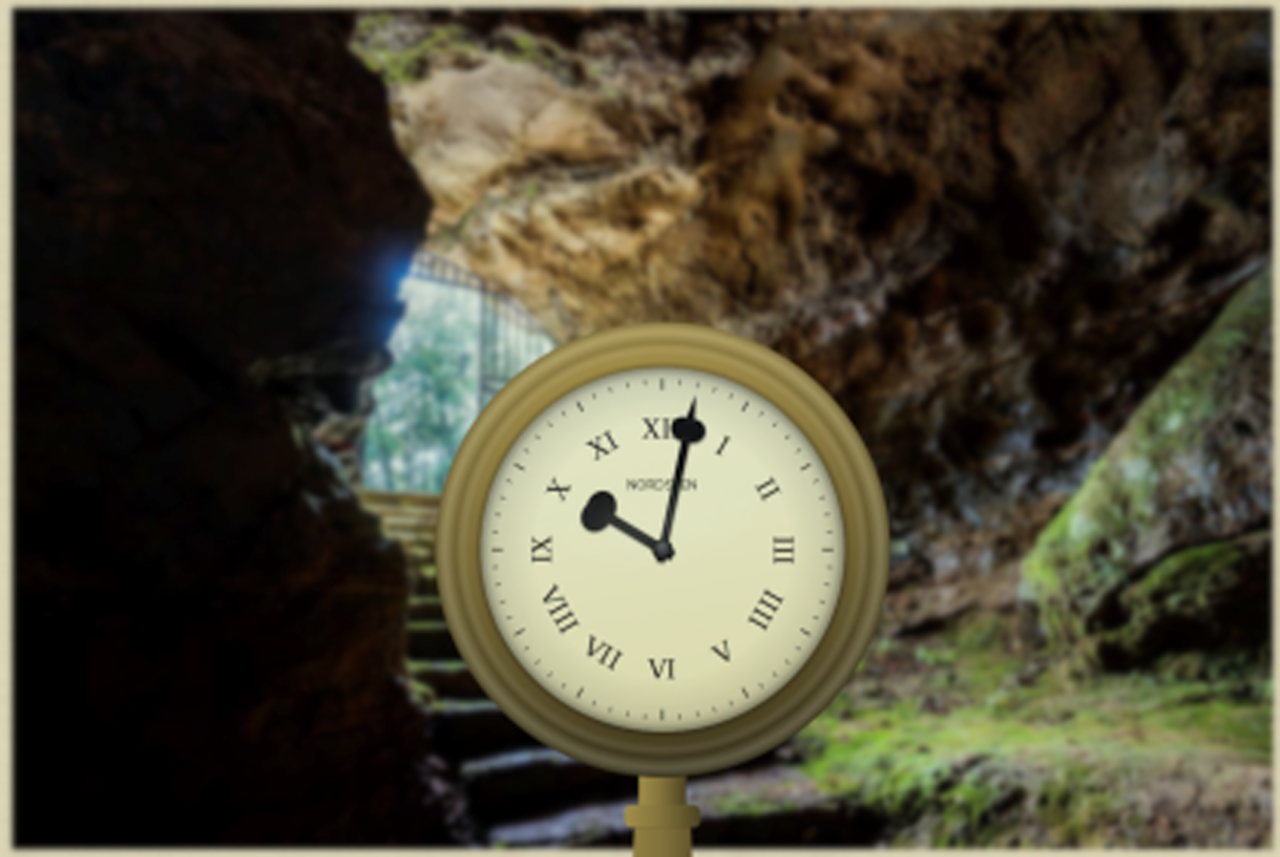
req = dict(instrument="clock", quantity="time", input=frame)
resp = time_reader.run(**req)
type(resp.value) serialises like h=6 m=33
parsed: h=10 m=2
